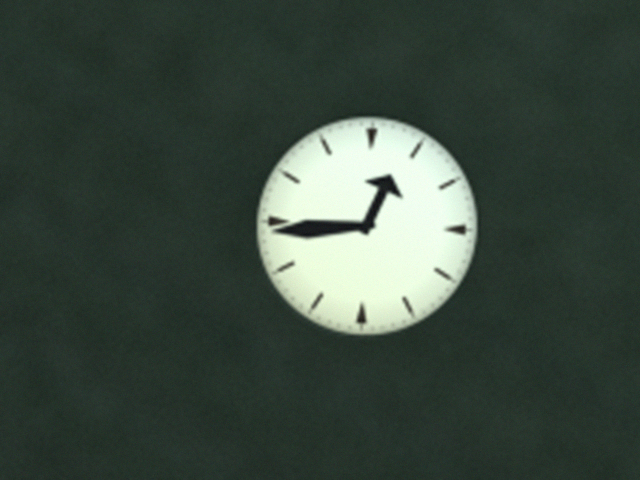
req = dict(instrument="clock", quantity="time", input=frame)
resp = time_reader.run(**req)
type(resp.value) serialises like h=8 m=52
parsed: h=12 m=44
